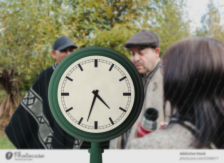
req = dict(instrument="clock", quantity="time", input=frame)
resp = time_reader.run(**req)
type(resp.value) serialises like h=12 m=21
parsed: h=4 m=33
